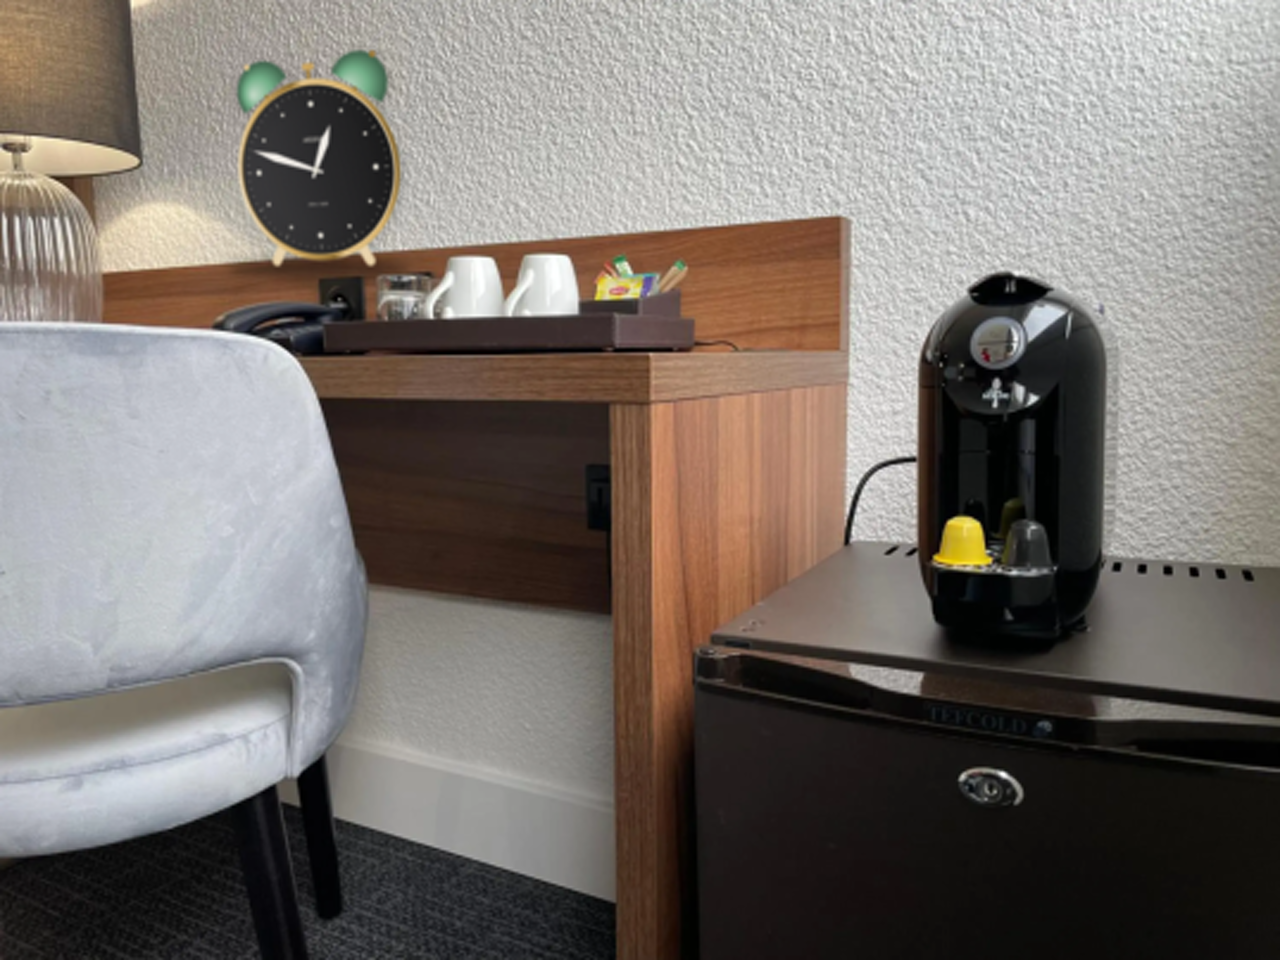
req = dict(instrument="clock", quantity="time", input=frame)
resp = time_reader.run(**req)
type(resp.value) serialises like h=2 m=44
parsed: h=12 m=48
